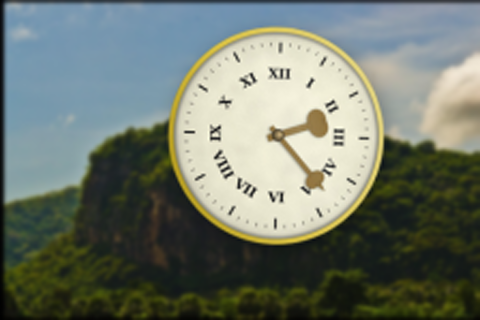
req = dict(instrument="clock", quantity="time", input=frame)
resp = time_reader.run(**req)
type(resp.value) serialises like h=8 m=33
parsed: h=2 m=23
